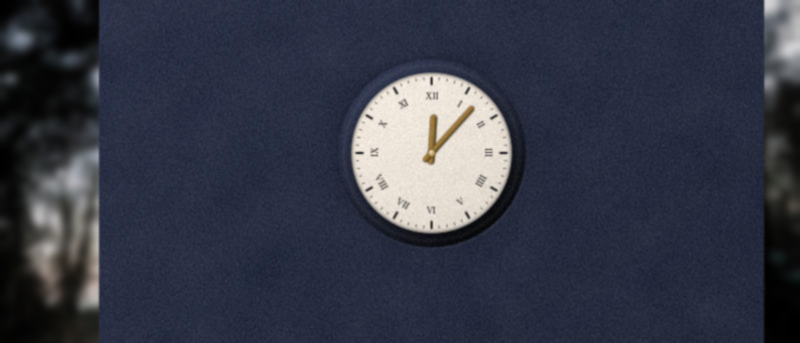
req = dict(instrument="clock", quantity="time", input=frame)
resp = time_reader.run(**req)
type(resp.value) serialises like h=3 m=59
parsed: h=12 m=7
